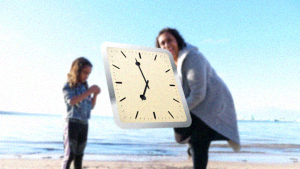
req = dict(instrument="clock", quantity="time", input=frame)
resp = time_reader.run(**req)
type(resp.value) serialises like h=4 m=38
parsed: h=6 m=58
